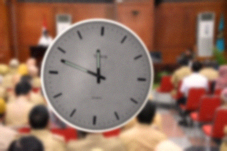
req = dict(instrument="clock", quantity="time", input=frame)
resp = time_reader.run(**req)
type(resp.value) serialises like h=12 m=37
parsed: h=11 m=48
